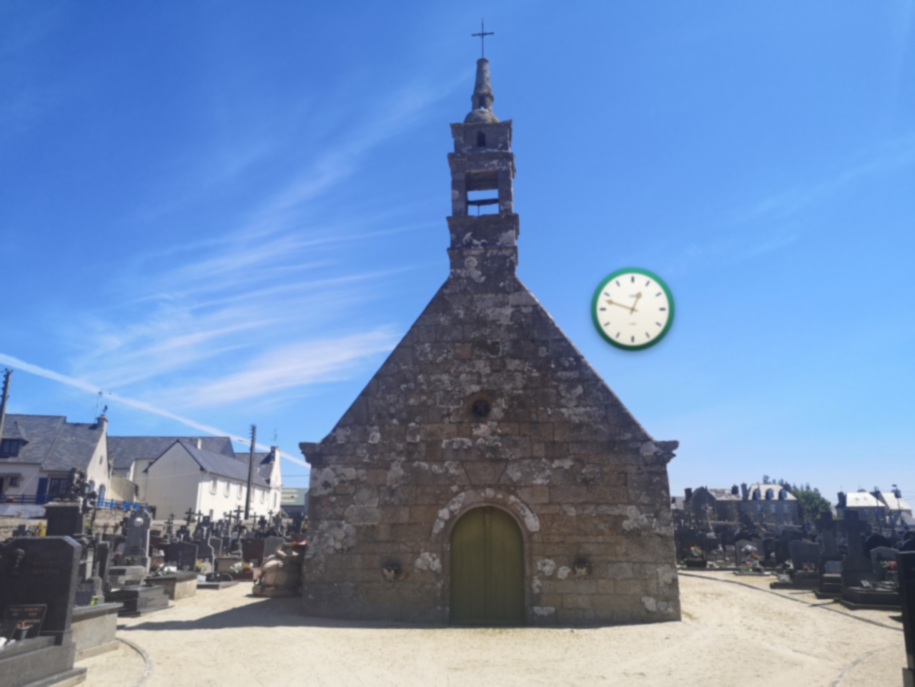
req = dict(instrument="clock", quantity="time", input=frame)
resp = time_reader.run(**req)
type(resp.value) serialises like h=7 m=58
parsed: h=12 m=48
